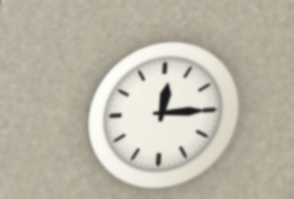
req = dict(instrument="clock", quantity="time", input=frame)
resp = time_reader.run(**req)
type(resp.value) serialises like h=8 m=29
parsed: h=12 m=15
